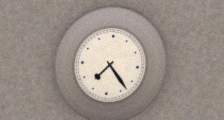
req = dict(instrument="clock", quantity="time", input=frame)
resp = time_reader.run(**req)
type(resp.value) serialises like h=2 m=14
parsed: h=7 m=23
